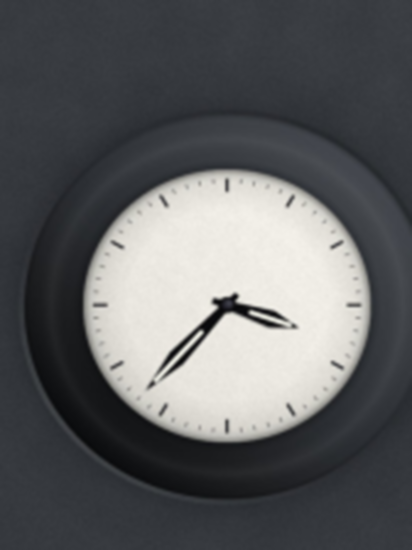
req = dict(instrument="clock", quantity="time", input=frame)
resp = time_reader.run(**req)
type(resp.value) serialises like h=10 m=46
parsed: h=3 m=37
